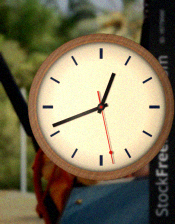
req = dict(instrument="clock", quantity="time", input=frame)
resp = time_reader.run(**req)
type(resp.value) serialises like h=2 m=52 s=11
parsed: h=12 m=41 s=28
